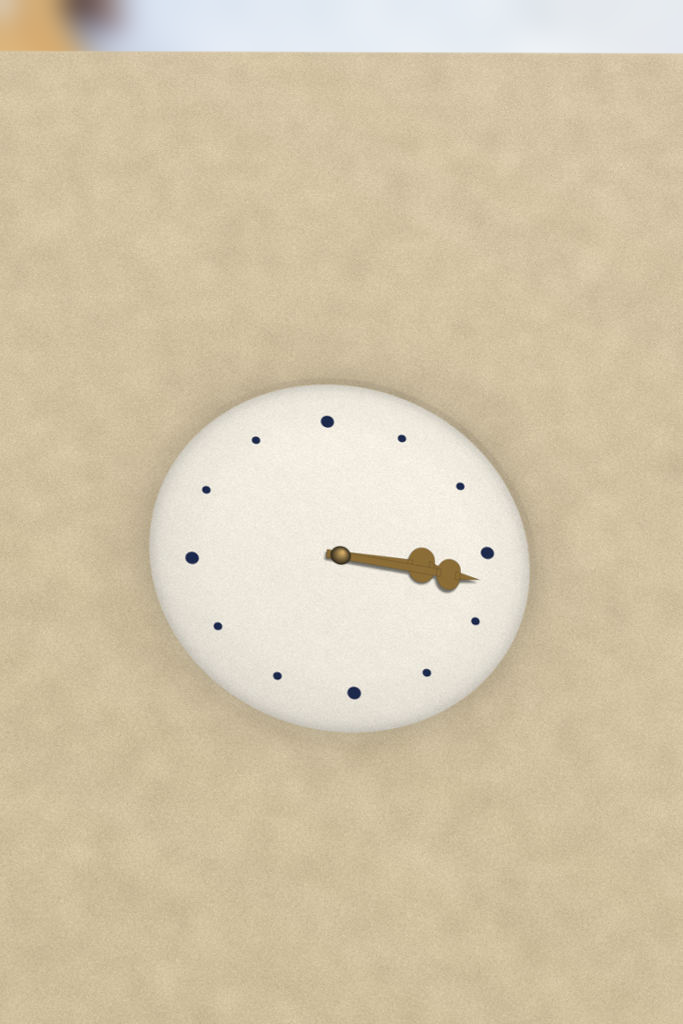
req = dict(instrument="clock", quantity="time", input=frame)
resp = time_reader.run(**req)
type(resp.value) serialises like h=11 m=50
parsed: h=3 m=17
